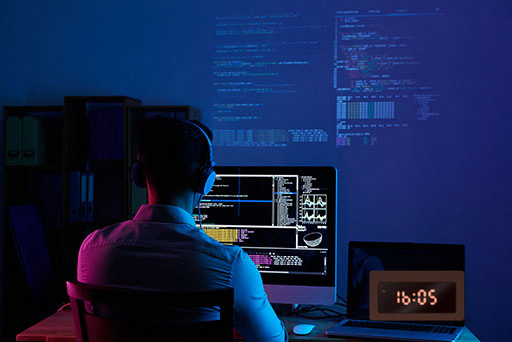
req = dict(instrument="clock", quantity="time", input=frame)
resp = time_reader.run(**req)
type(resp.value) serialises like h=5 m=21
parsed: h=16 m=5
